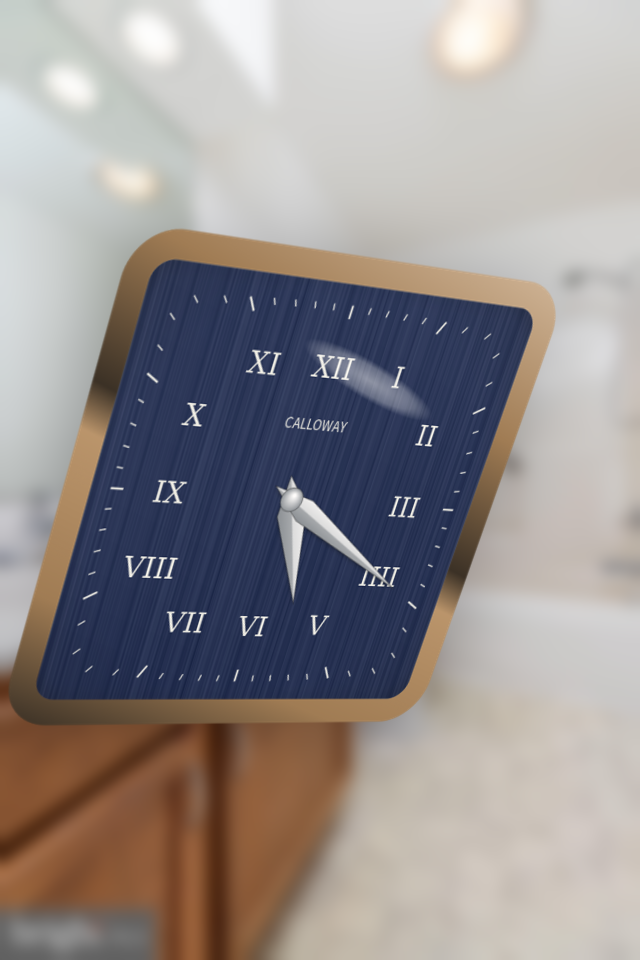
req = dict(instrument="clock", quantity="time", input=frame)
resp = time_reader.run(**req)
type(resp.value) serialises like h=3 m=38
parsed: h=5 m=20
